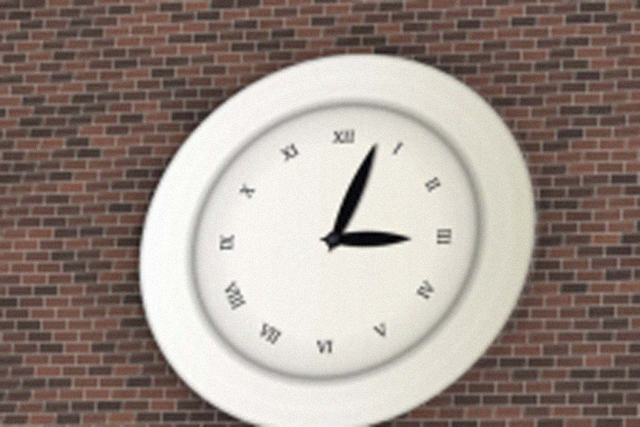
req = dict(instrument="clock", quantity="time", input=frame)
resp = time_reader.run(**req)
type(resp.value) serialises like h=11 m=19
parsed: h=3 m=3
